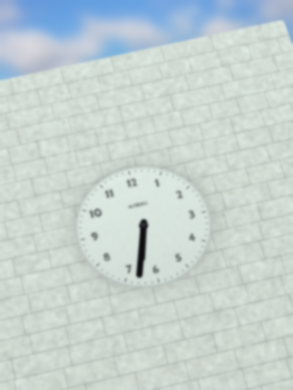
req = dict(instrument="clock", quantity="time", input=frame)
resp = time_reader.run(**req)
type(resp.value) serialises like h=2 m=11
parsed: h=6 m=33
